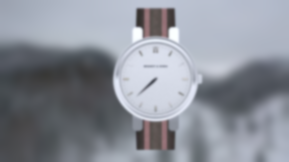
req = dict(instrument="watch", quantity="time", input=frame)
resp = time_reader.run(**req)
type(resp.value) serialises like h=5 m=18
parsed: h=7 m=38
